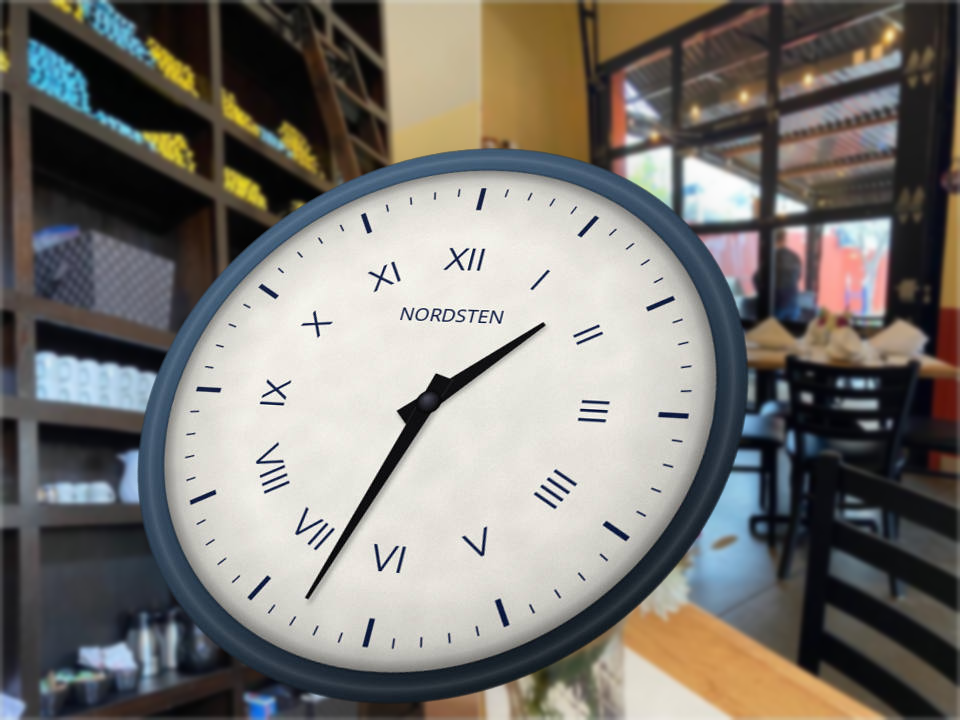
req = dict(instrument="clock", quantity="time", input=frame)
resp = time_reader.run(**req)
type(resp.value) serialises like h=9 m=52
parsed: h=1 m=33
